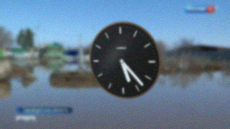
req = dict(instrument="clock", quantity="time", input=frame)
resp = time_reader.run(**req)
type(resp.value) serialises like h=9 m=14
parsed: h=5 m=23
